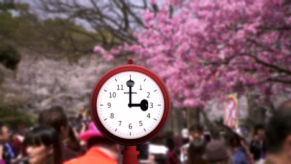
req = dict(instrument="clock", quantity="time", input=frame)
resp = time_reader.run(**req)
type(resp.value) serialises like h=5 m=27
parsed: h=3 m=0
